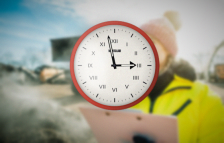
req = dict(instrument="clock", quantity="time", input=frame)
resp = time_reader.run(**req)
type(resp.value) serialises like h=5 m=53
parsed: h=2 m=58
